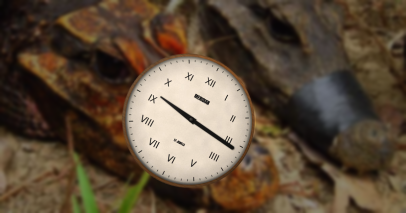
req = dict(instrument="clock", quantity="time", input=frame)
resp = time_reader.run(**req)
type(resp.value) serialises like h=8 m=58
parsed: h=9 m=16
